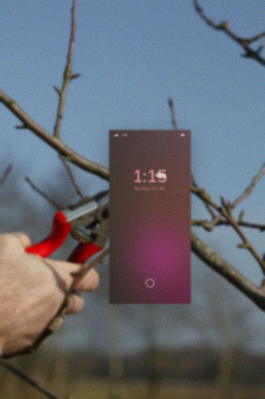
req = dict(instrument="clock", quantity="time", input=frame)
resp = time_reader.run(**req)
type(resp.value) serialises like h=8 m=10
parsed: h=1 m=15
